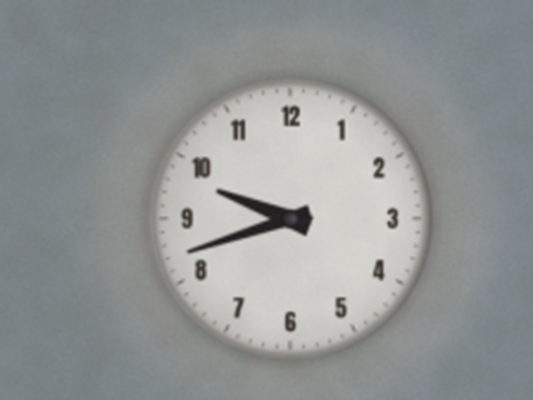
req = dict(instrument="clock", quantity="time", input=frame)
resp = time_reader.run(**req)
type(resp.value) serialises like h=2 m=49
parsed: h=9 m=42
